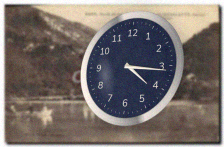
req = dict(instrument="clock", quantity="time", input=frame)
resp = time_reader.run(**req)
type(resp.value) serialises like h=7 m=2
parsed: h=4 m=16
